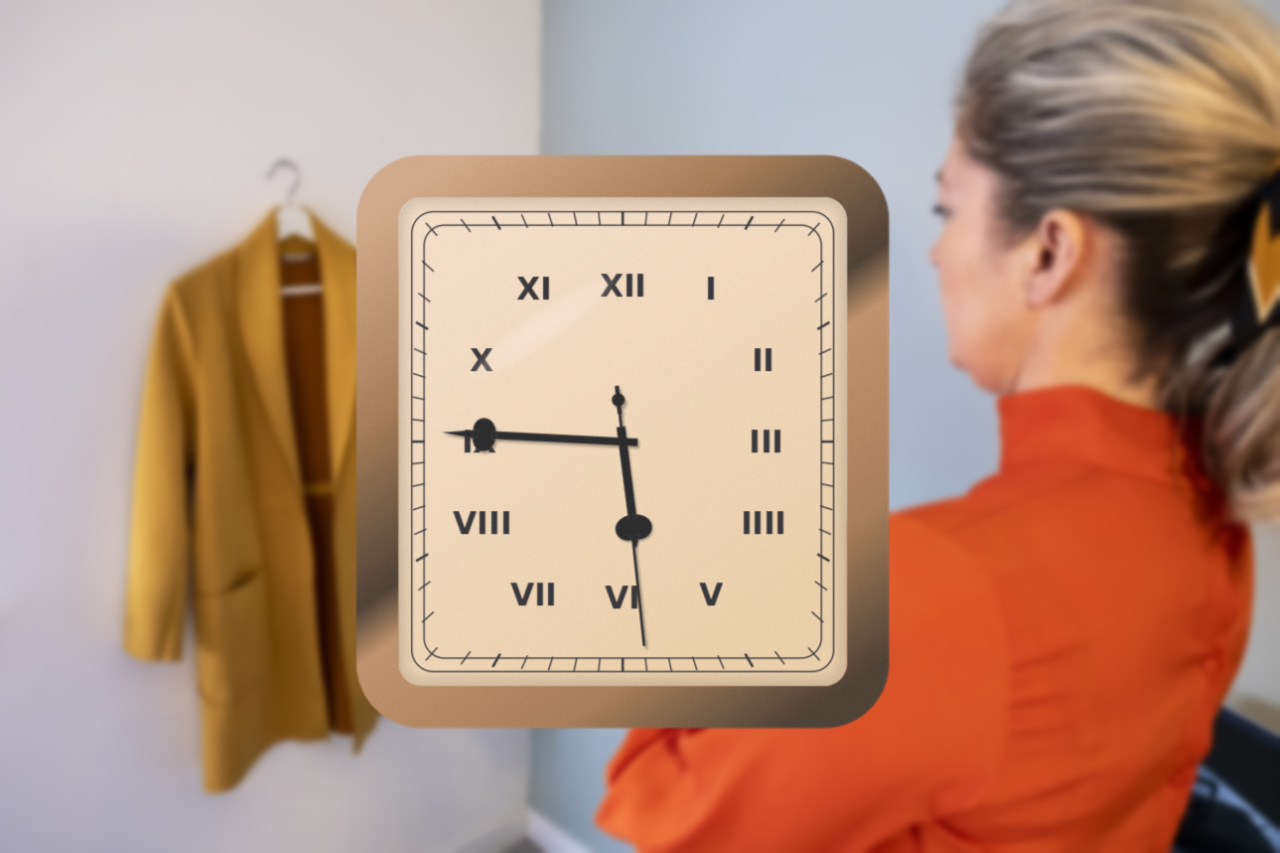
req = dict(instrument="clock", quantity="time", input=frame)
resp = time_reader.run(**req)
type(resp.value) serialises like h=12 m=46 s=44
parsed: h=5 m=45 s=29
